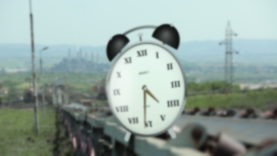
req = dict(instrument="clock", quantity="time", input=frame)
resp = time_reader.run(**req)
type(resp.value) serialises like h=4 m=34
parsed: h=4 m=31
